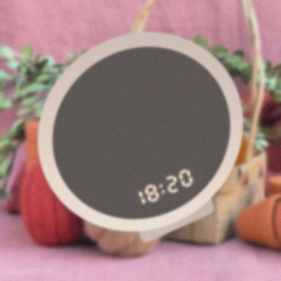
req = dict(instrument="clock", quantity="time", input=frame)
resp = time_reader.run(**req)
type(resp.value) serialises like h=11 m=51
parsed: h=18 m=20
